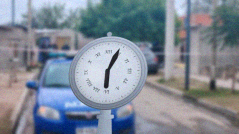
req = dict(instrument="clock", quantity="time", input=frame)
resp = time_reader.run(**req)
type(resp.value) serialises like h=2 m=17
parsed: h=6 m=4
